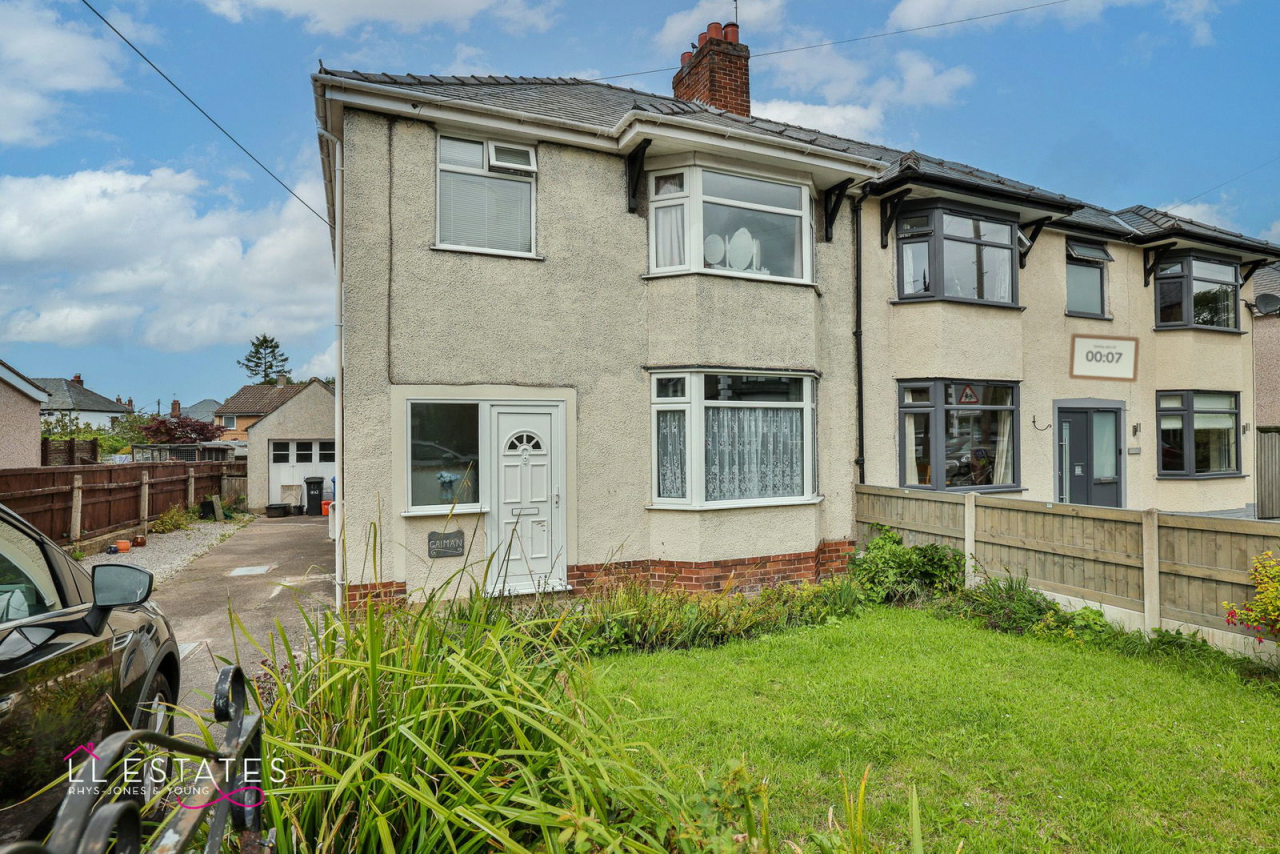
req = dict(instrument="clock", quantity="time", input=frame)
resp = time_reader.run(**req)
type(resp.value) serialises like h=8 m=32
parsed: h=0 m=7
